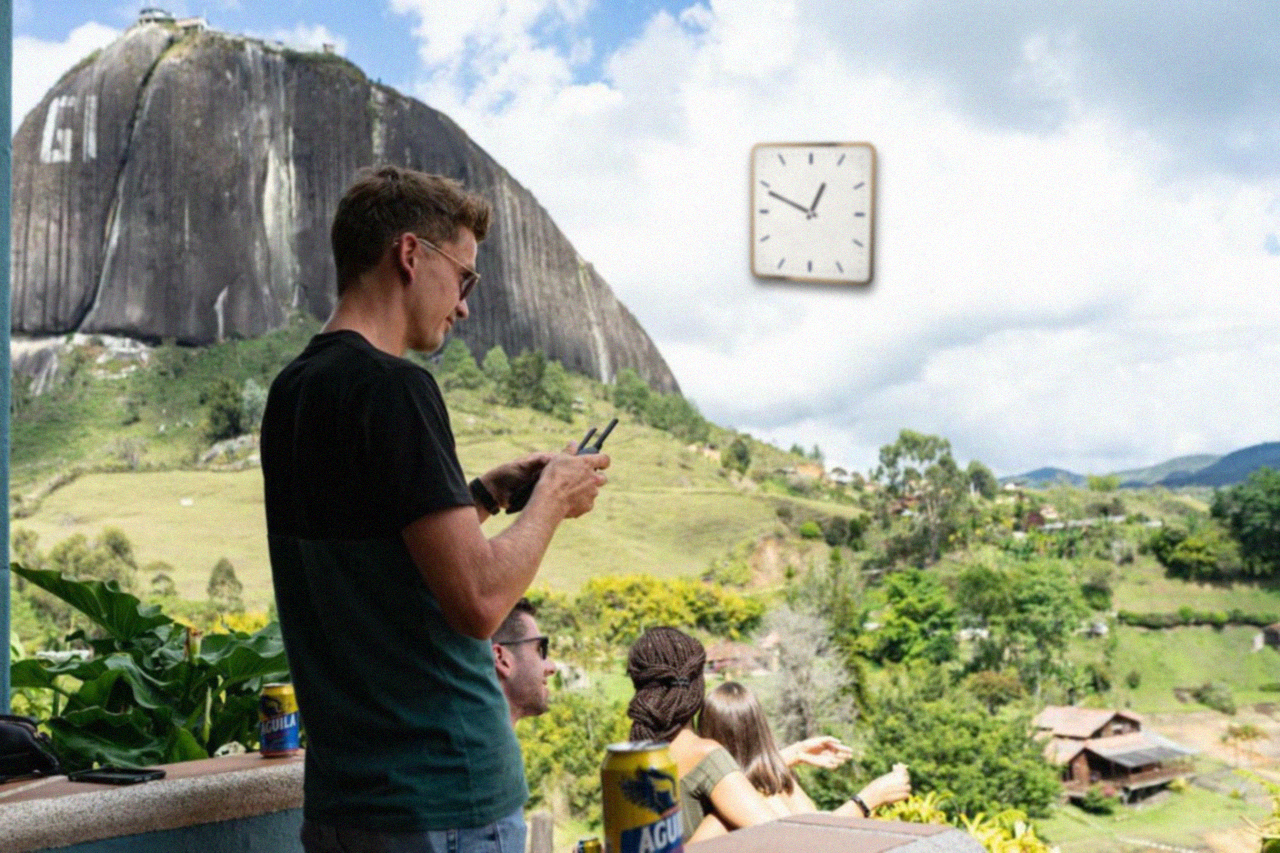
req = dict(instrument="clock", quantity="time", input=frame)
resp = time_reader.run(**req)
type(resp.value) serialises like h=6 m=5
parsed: h=12 m=49
